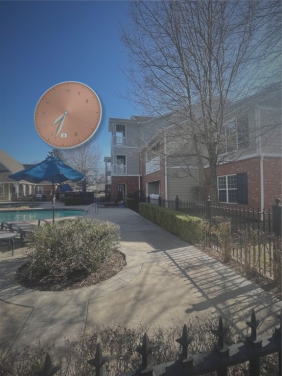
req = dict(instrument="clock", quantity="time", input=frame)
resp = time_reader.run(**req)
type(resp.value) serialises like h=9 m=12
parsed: h=7 m=33
